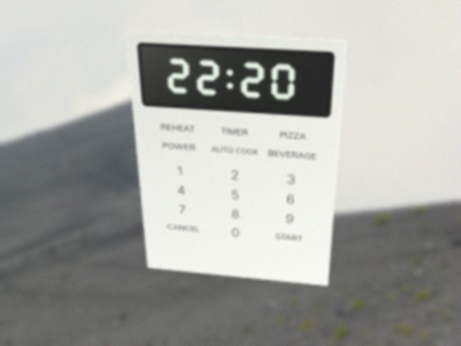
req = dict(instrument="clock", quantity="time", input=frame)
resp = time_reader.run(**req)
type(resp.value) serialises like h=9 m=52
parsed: h=22 m=20
